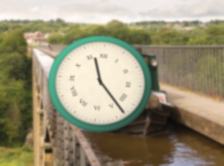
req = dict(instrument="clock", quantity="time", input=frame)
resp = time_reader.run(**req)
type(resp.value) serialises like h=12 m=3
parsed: h=11 m=23
